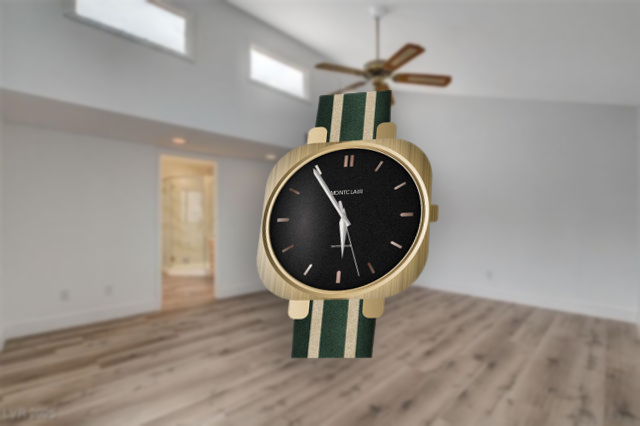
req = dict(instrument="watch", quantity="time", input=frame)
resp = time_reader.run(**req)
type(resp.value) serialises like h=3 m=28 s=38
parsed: h=5 m=54 s=27
